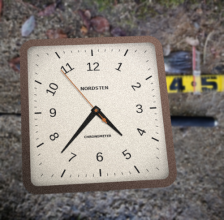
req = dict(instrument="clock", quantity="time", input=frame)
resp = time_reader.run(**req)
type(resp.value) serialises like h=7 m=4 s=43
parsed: h=4 m=36 s=54
